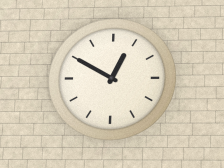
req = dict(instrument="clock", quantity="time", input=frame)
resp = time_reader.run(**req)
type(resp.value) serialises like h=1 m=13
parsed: h=12 m=50
